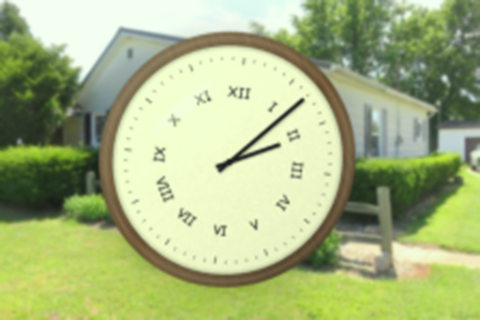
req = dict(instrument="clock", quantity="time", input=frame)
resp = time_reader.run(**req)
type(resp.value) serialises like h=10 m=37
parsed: h=2 m=7
